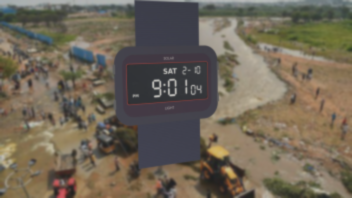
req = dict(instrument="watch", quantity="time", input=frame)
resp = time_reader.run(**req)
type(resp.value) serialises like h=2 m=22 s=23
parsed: h=9 m=1 s=4
